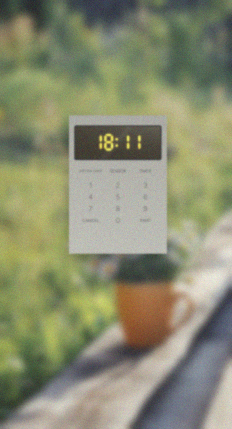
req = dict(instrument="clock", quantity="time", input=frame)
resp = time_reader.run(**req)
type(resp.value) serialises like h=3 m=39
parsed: h=18 m=11
